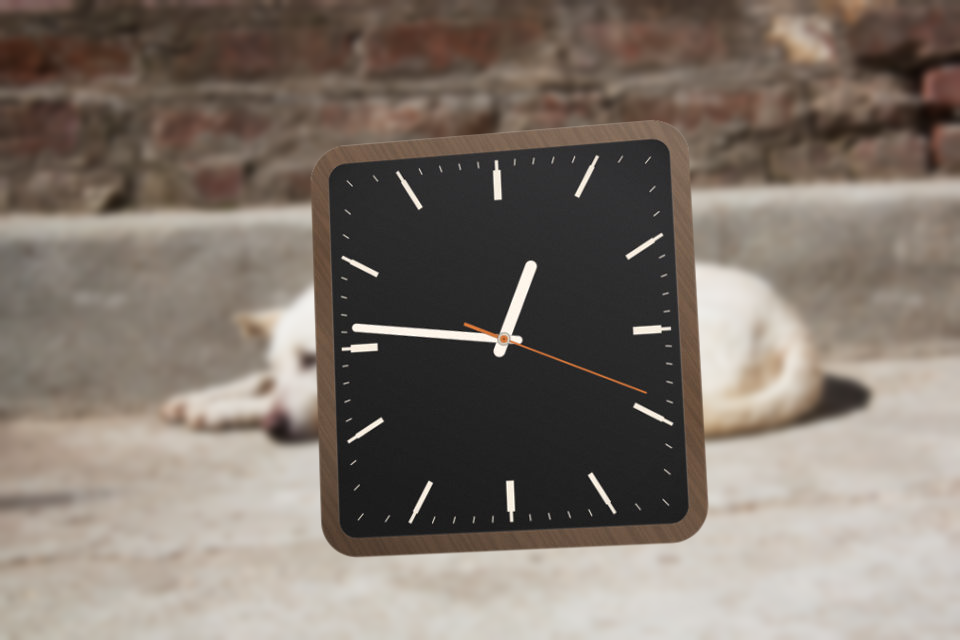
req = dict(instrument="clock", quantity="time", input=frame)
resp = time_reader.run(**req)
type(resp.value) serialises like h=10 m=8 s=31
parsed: h=12 m=46 s=19
